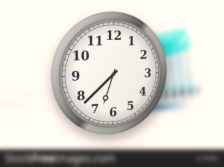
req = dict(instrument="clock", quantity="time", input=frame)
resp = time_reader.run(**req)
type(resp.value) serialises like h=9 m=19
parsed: h=6 m=38
